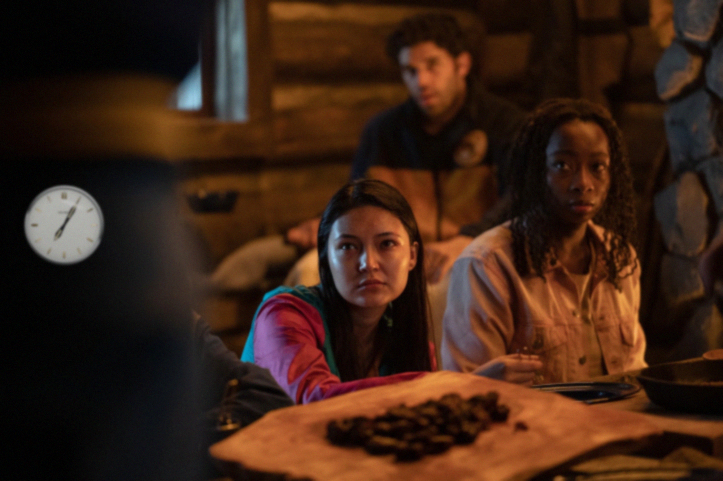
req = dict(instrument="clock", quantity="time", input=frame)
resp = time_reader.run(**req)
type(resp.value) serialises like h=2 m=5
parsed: h=7 m=5
